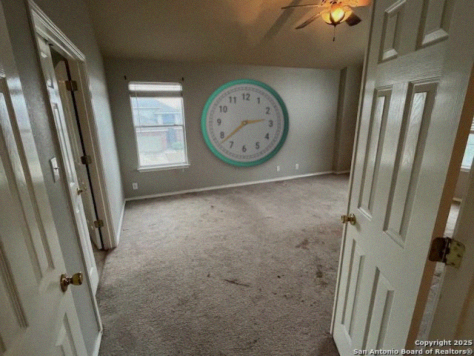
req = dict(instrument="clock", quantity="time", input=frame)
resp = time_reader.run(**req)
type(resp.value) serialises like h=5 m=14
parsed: h=2 m=38
